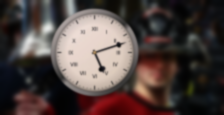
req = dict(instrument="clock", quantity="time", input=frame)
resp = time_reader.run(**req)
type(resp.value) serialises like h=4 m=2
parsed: h=5 m=12
